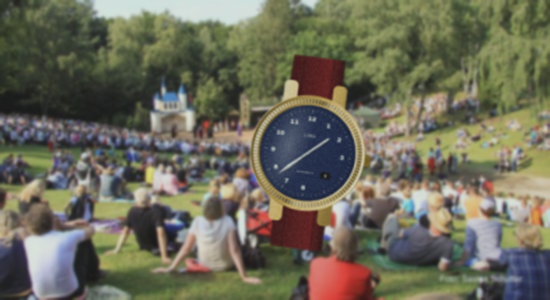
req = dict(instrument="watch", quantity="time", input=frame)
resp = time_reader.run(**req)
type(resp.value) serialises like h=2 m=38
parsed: h=1 m=38
